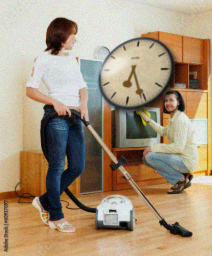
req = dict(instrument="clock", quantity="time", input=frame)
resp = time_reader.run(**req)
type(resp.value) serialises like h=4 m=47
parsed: h=6 m=26
